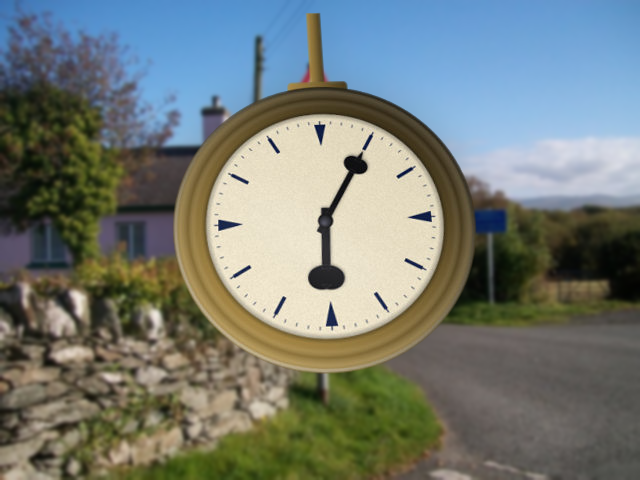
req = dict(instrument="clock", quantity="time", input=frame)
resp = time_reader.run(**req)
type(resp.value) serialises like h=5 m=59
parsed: h=6 m=5
